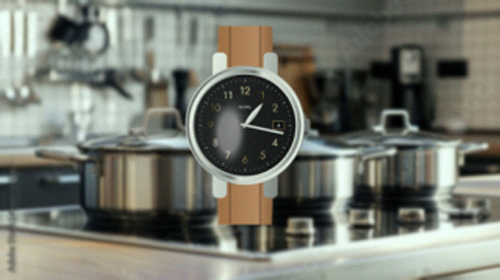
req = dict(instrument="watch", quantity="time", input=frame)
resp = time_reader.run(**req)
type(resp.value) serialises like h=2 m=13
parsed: h=1 m=17
